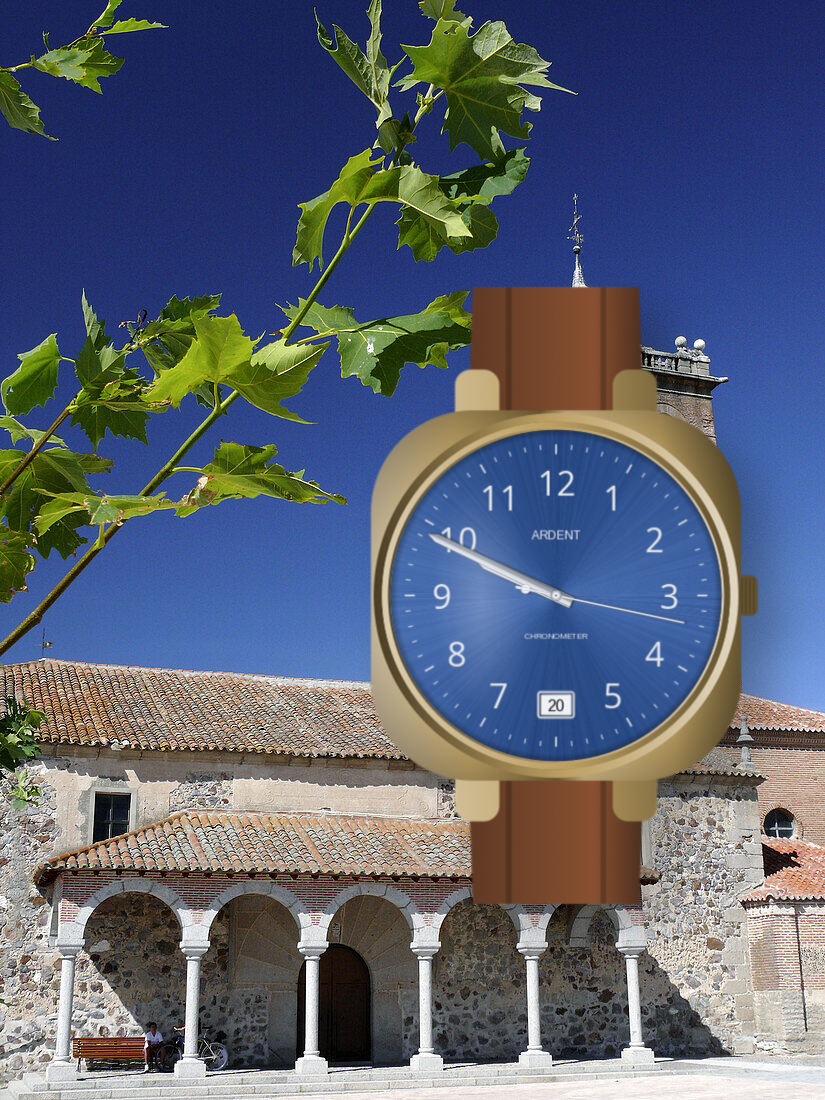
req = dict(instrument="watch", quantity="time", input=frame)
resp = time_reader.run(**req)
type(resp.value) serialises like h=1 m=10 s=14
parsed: h=9 m=49 s=17
